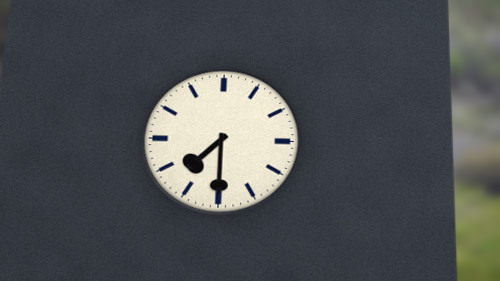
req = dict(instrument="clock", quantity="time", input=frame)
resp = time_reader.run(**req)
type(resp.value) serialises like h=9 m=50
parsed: h=7 m=30
